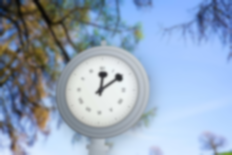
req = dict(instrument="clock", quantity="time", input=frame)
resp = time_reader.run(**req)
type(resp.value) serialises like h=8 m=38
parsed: h=12 m=9
